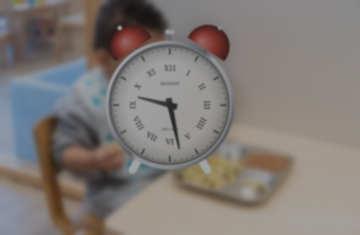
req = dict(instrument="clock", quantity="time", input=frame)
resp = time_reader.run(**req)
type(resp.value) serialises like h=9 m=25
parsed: h=9 m=28
